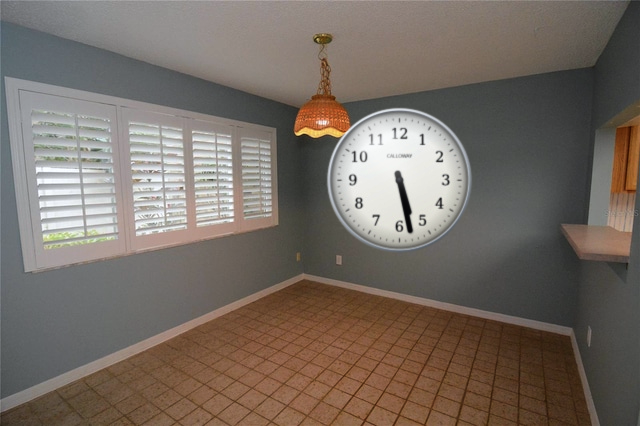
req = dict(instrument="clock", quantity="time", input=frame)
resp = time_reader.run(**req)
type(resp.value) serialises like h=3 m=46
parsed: h=5 m=28
